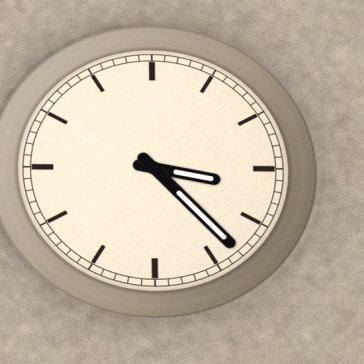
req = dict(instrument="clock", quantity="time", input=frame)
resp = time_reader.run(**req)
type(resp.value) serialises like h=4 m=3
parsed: h=3 m=23
